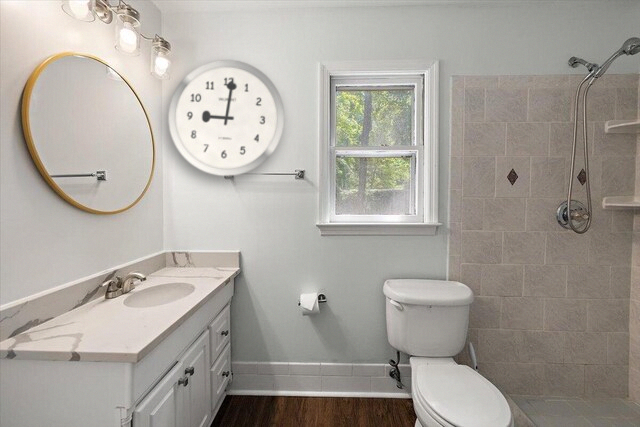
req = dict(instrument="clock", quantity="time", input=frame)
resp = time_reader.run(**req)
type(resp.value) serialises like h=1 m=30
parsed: h=9 m=1
